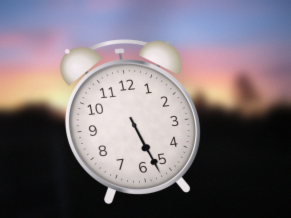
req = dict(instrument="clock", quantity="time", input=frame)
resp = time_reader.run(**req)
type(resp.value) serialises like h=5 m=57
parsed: h=5 m=27
